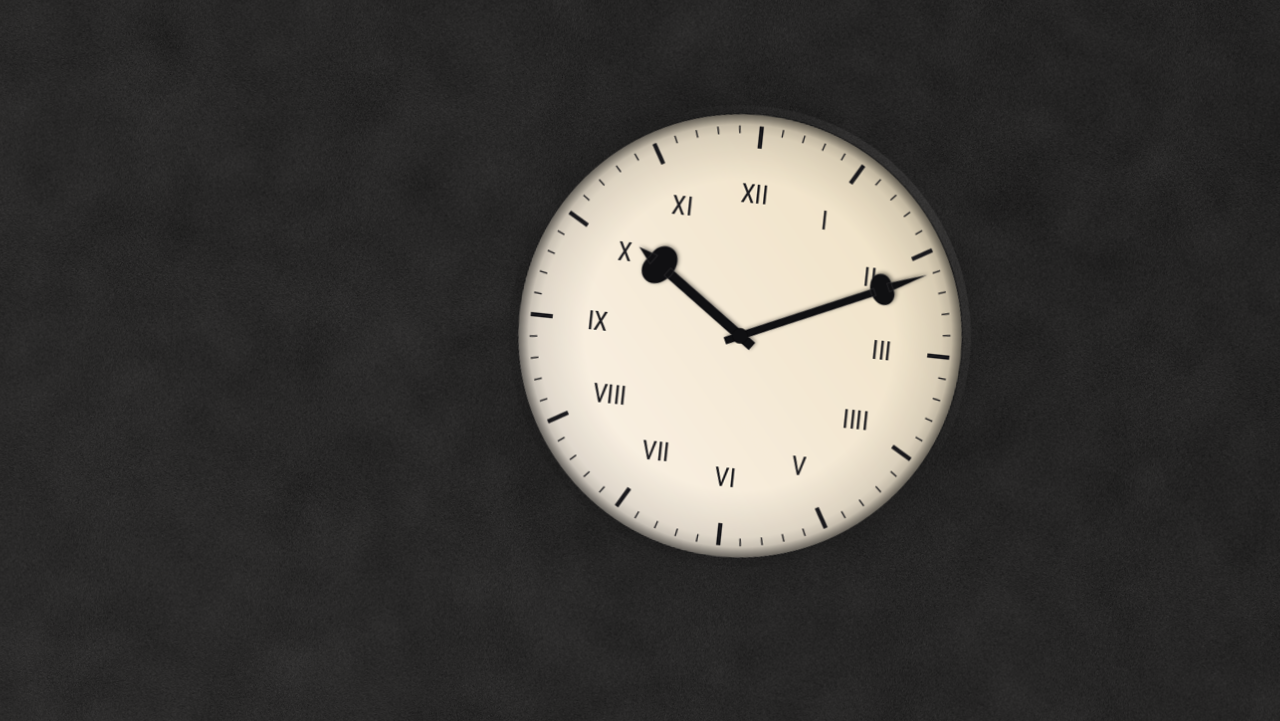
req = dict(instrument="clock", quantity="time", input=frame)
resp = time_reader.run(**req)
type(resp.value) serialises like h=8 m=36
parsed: h=10 m=11
